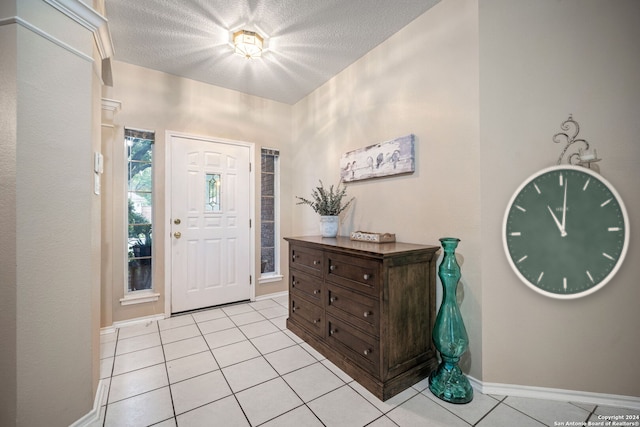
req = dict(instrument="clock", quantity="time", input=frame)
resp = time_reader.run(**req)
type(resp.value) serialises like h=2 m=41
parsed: h=11 m=1
